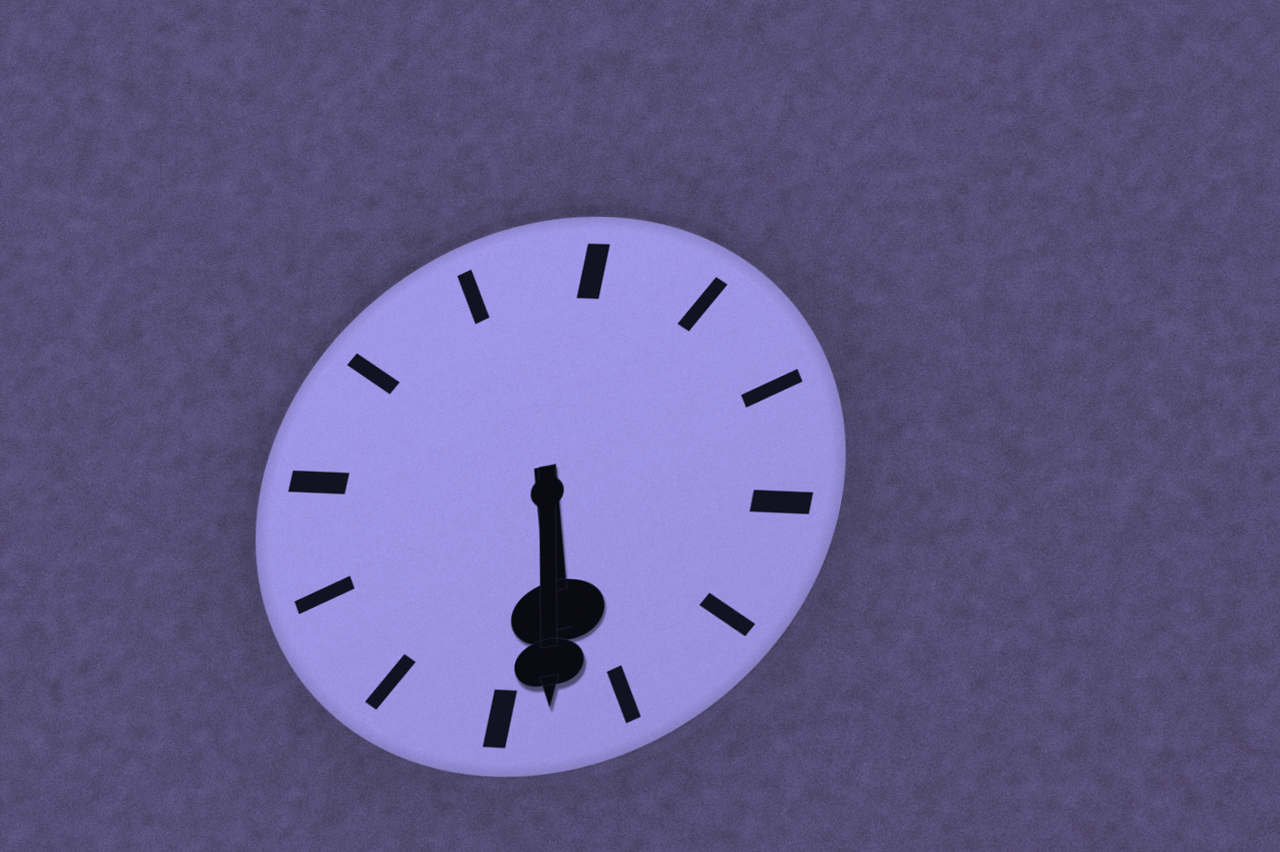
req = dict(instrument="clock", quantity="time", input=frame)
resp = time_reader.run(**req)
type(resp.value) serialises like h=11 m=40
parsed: h=5 m=28
